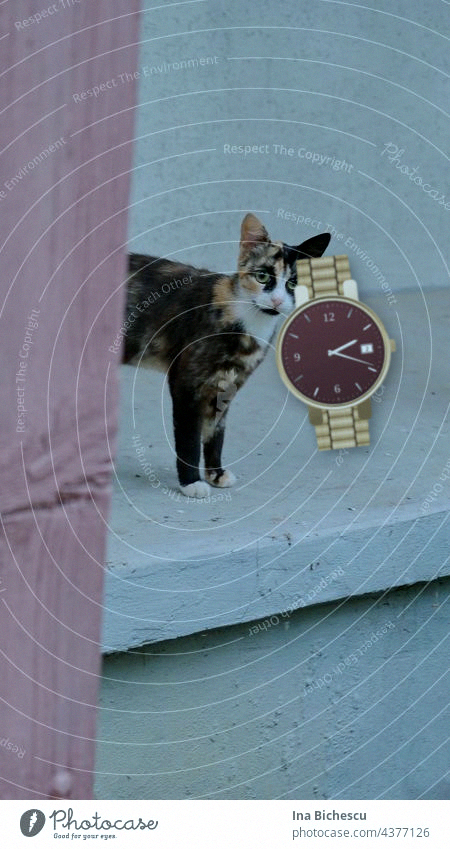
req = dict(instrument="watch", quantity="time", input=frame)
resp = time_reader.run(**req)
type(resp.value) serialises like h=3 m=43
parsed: h=2 m=19
